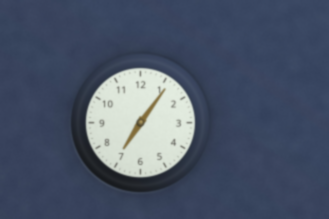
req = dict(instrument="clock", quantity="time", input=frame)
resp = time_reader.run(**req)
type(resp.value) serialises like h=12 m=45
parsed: h=7 m=6
